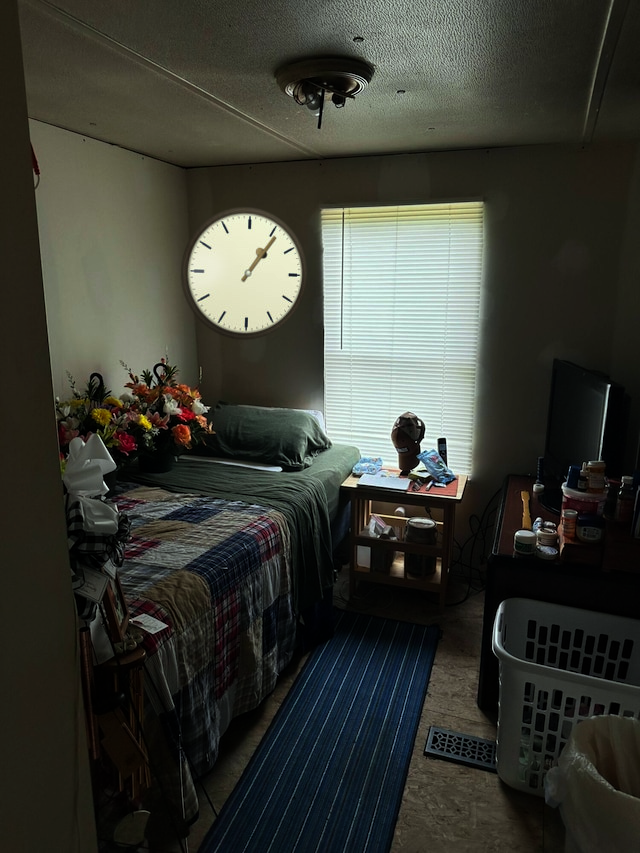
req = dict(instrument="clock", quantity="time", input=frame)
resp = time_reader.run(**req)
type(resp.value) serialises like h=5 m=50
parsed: h=1 m=6
